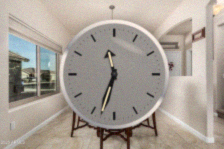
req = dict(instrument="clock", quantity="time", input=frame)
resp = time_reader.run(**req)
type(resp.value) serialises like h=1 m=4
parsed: h=11 m=33
